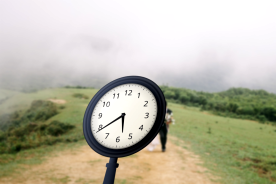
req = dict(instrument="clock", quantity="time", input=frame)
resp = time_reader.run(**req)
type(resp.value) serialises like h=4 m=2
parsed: h=5 m=39
